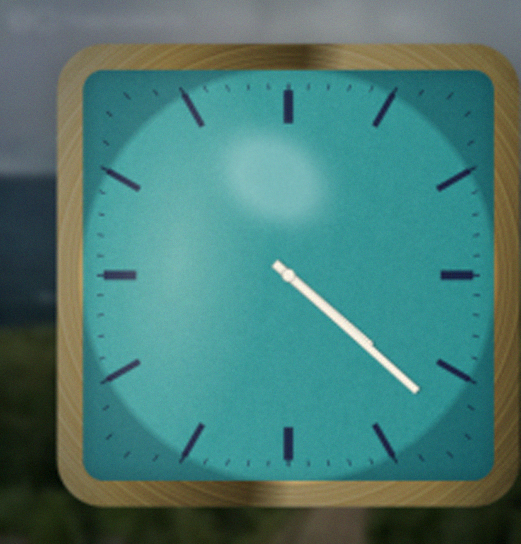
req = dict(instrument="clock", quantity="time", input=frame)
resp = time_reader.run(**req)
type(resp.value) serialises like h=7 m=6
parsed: h=4 m=22
